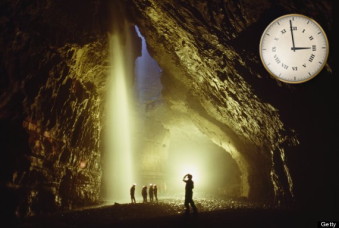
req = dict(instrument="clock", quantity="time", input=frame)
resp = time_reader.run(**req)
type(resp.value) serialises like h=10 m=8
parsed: h=2 m=59
